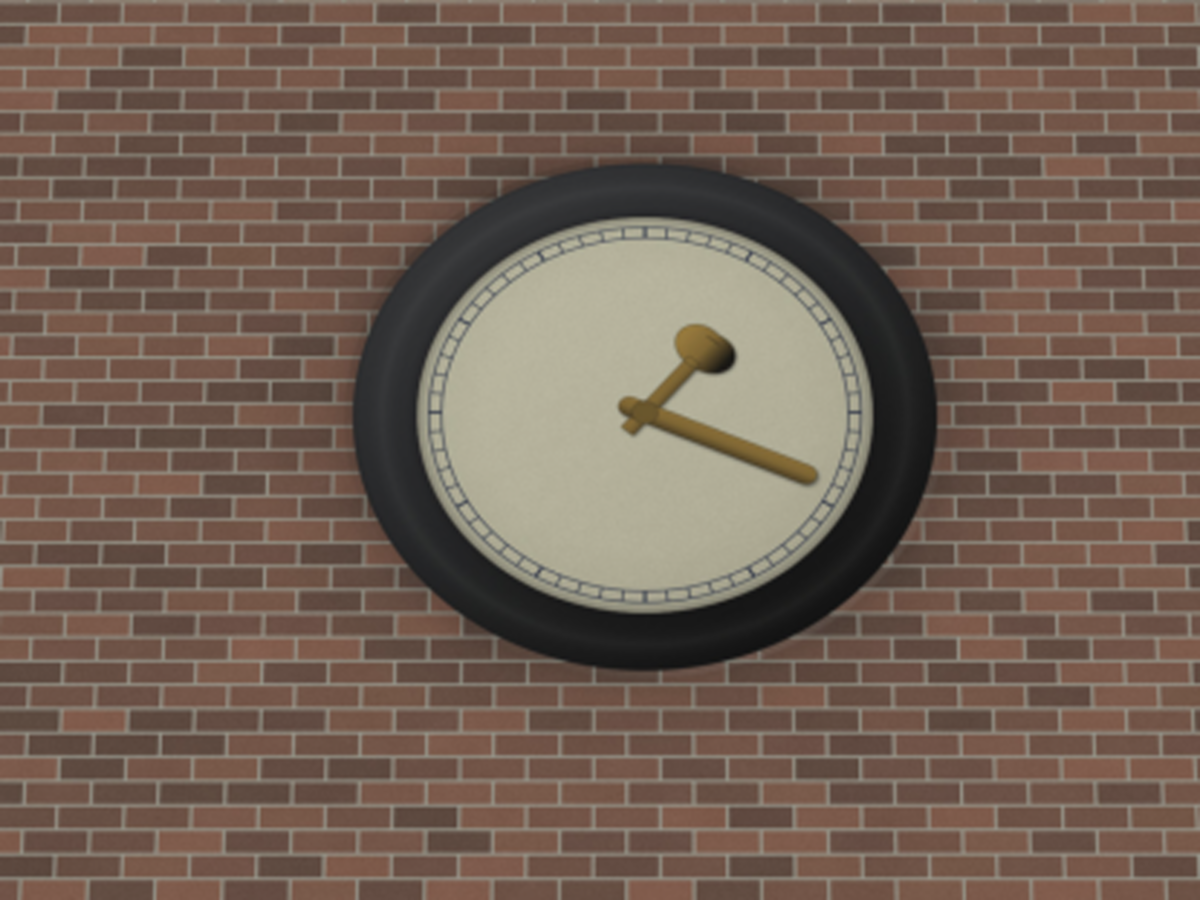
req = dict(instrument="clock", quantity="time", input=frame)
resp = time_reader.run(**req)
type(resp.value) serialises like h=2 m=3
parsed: h=1 m=19
